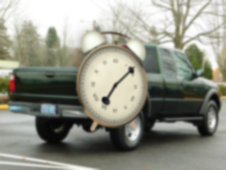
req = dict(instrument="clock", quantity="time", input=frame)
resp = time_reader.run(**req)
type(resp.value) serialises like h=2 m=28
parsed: h=7 m=8
